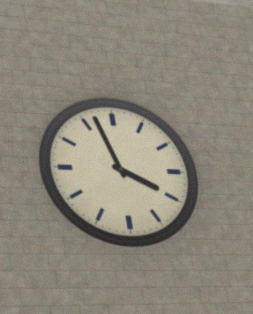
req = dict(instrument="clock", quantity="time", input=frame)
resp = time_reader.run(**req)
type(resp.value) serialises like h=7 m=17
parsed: h=3 m=57
